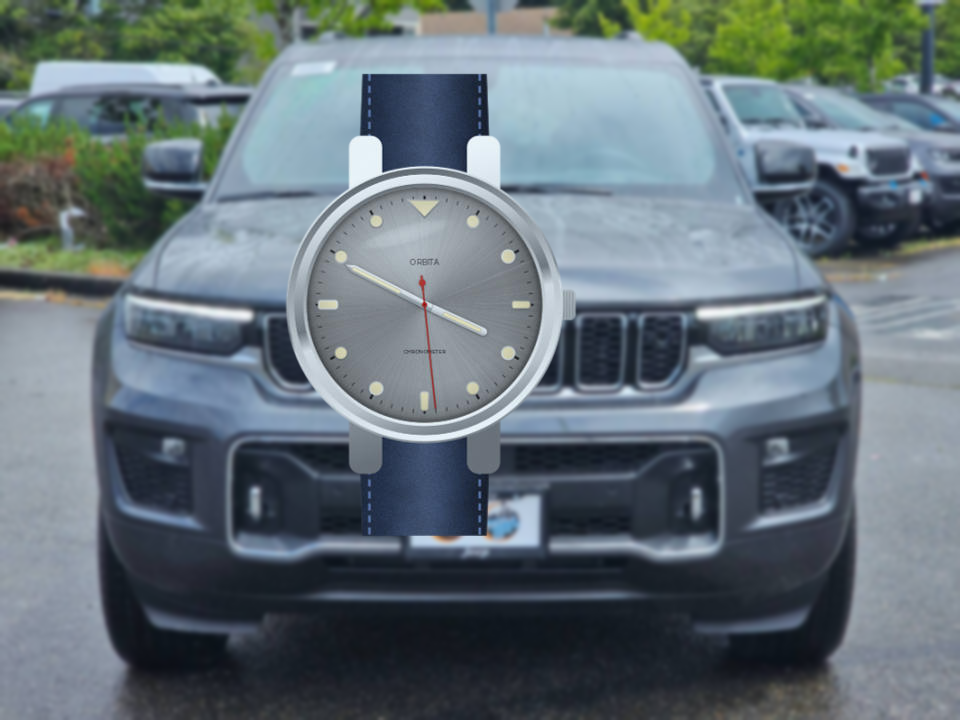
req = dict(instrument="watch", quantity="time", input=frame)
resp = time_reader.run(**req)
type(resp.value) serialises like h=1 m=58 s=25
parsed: h=3 m=49 s=29
